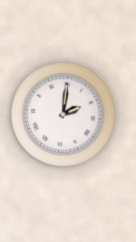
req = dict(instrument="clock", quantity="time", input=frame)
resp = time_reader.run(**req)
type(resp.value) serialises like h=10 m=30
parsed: h=2 m=0
